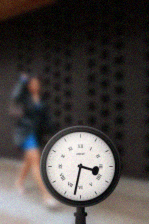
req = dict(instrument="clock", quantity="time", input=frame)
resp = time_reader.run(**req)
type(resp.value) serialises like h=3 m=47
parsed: h=3 m=32
